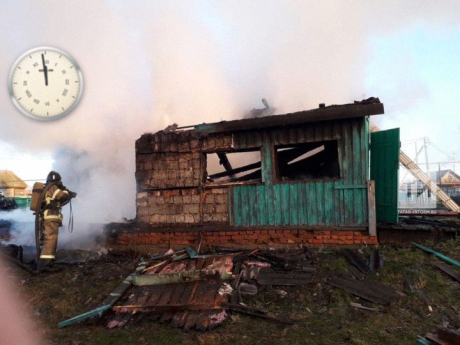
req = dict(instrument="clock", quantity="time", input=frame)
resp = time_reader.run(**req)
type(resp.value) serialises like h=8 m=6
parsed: h=11 m=59
